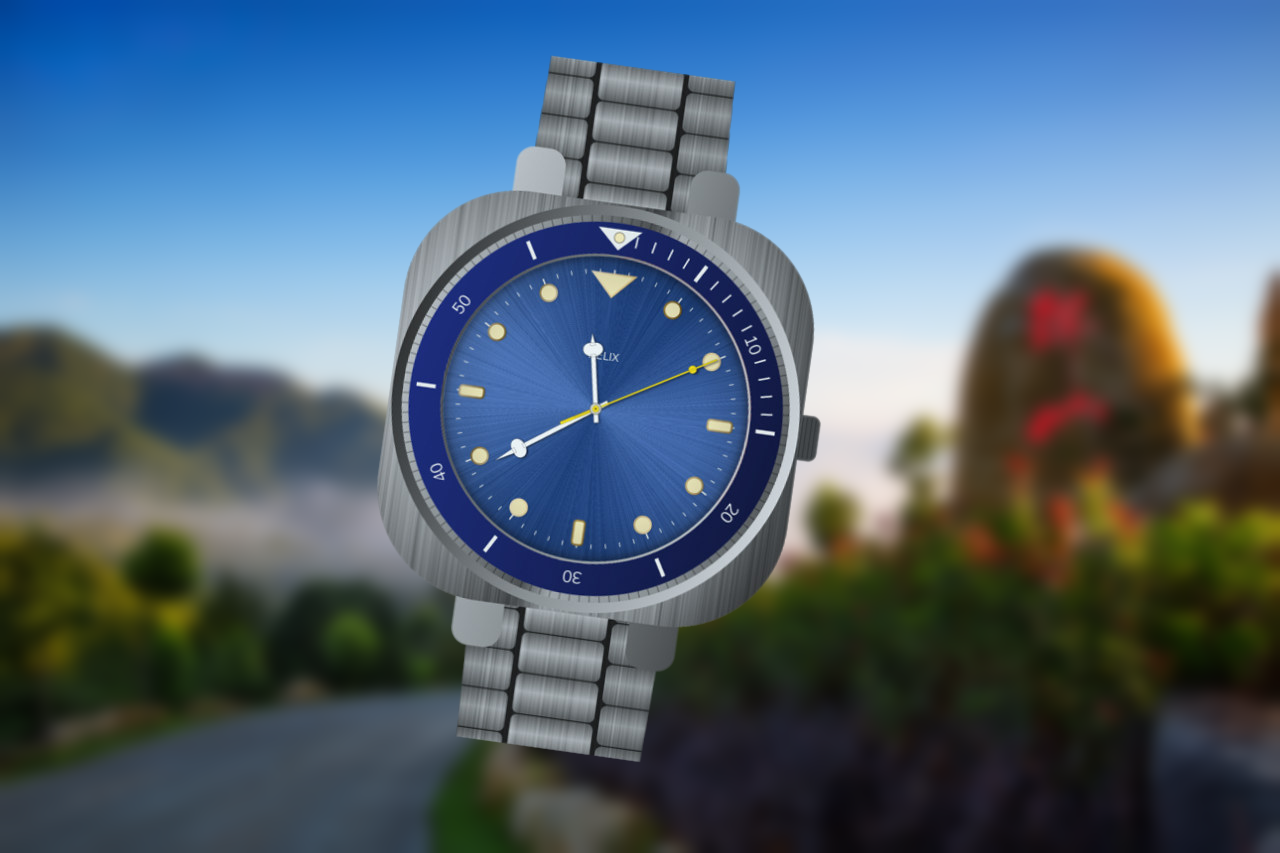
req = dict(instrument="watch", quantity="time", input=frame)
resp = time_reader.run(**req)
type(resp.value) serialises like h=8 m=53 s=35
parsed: h=11 m=39 s=10
